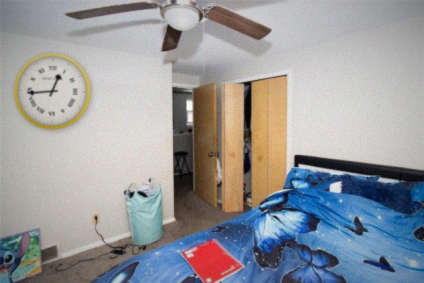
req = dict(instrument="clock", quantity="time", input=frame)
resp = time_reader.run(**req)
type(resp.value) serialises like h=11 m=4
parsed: h=12 m=44
